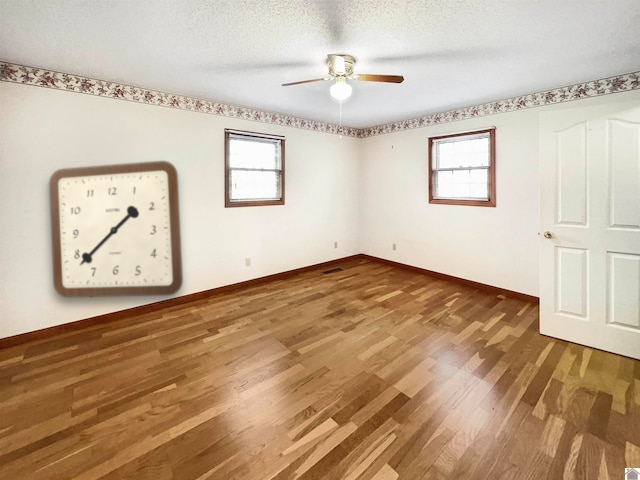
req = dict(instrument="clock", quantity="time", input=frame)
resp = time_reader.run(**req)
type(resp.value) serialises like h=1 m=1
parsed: h=1 m=38
